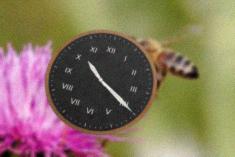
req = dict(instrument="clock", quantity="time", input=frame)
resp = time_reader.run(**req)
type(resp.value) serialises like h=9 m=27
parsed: h=10 m=20
